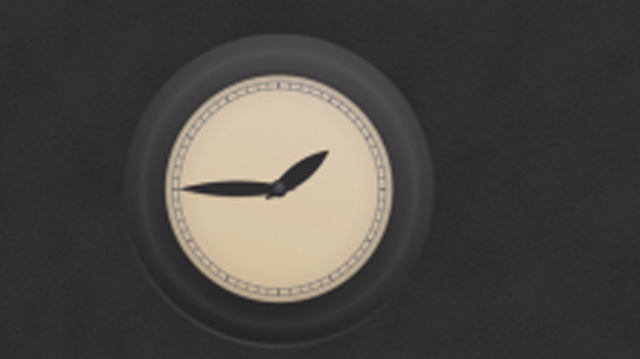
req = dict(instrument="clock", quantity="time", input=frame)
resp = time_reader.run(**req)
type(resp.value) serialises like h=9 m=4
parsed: h=1 m=45
